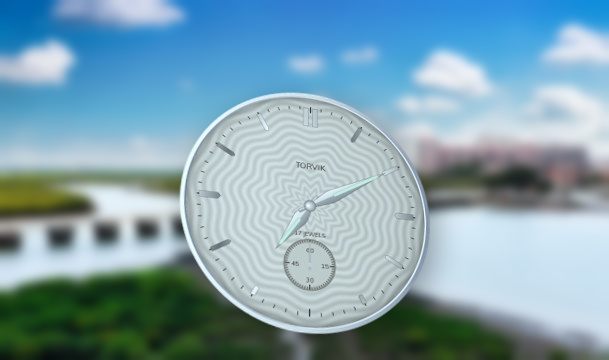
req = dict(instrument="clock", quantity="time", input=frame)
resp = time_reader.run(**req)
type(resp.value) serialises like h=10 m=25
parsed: h=7 m=10
